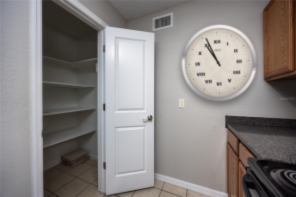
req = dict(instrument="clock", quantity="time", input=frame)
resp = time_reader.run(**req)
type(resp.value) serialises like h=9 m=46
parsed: h=10 m=56
